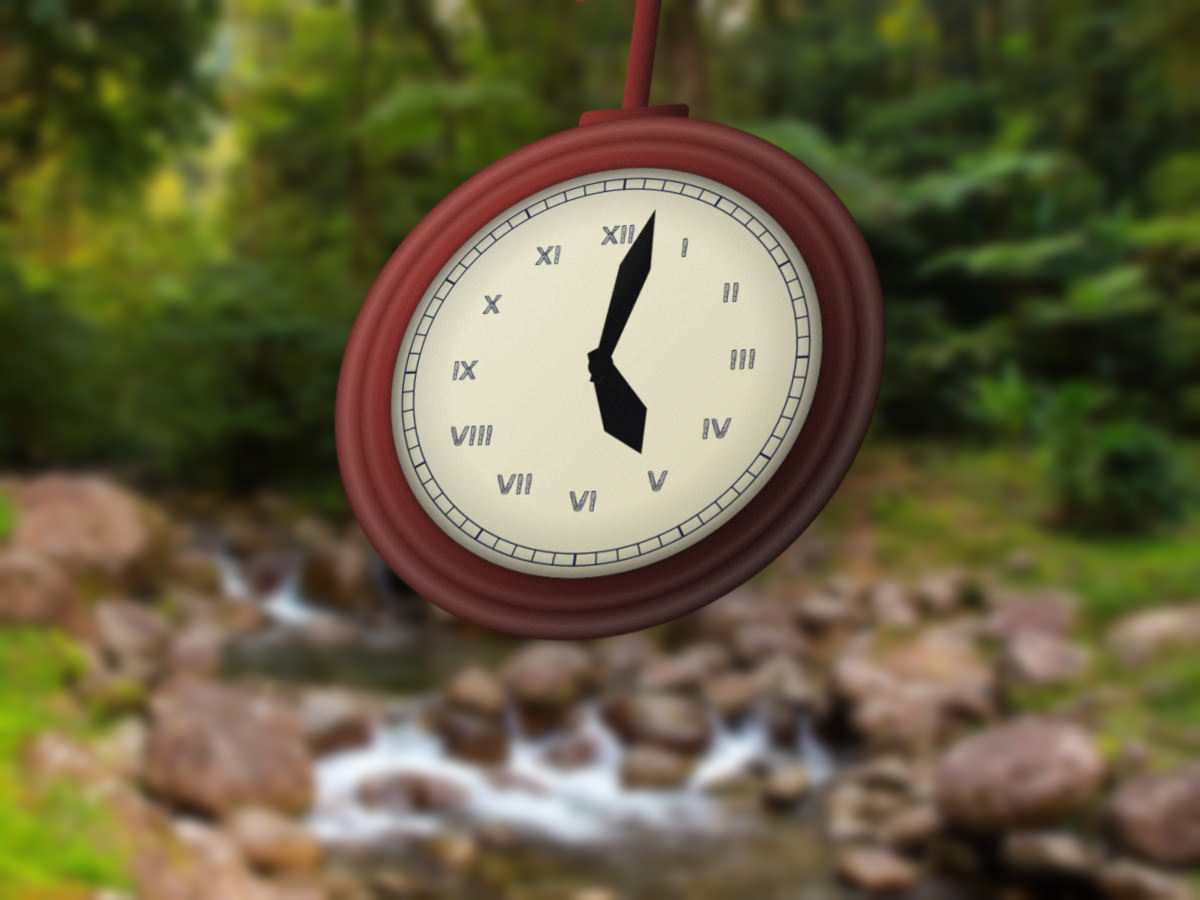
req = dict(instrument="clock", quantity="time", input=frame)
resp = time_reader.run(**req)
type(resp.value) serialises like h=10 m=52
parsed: h=5 m=2
